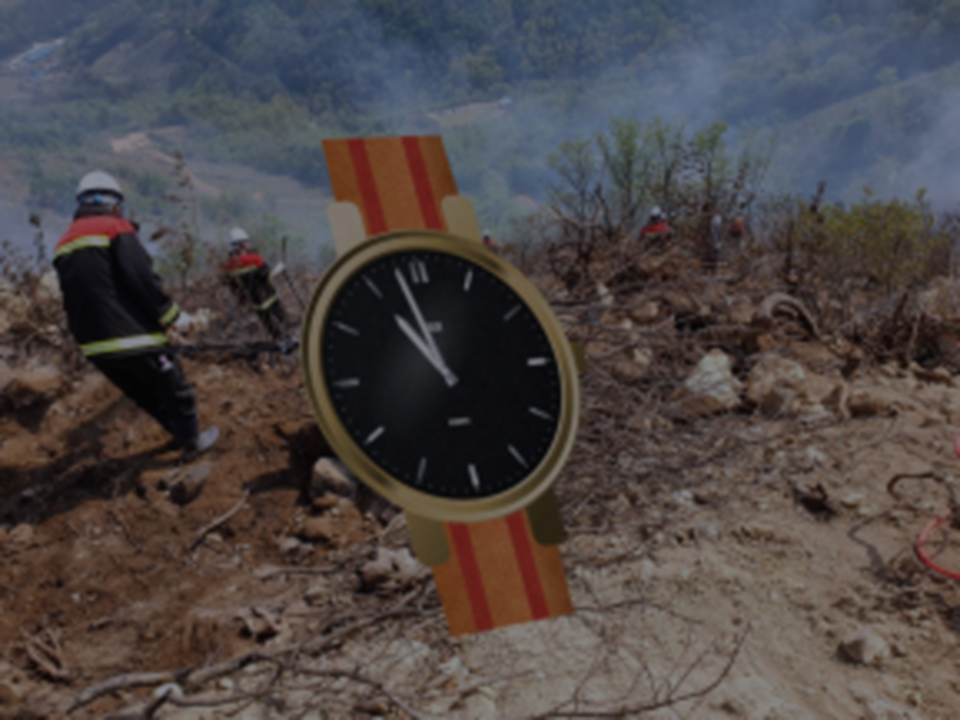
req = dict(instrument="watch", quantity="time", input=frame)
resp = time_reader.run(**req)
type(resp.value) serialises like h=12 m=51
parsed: h=10 m=58
